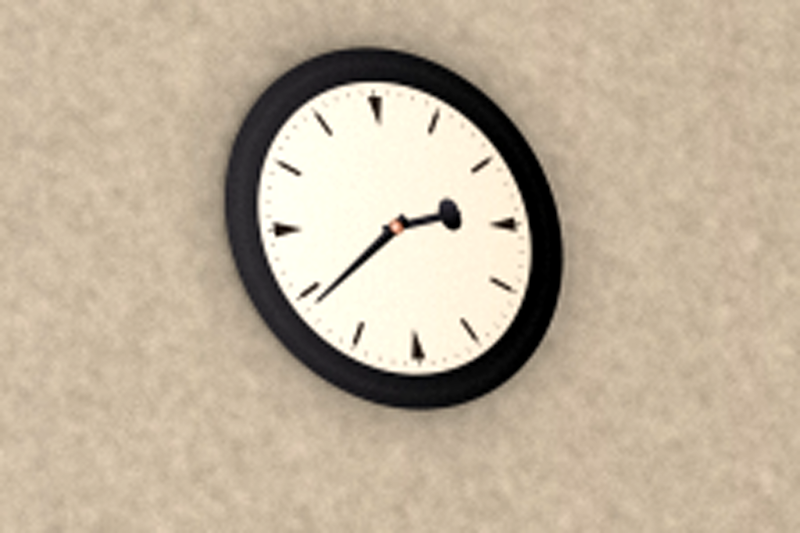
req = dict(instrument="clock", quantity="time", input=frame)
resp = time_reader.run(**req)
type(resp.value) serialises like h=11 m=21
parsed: h=2 m=39
